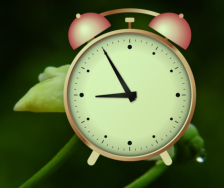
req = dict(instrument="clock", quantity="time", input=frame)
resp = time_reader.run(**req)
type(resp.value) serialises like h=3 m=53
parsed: h=8 m=55
